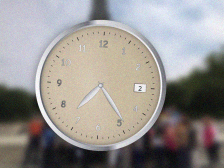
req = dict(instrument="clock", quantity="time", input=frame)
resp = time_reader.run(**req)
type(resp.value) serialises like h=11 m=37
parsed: h=7 m=24
